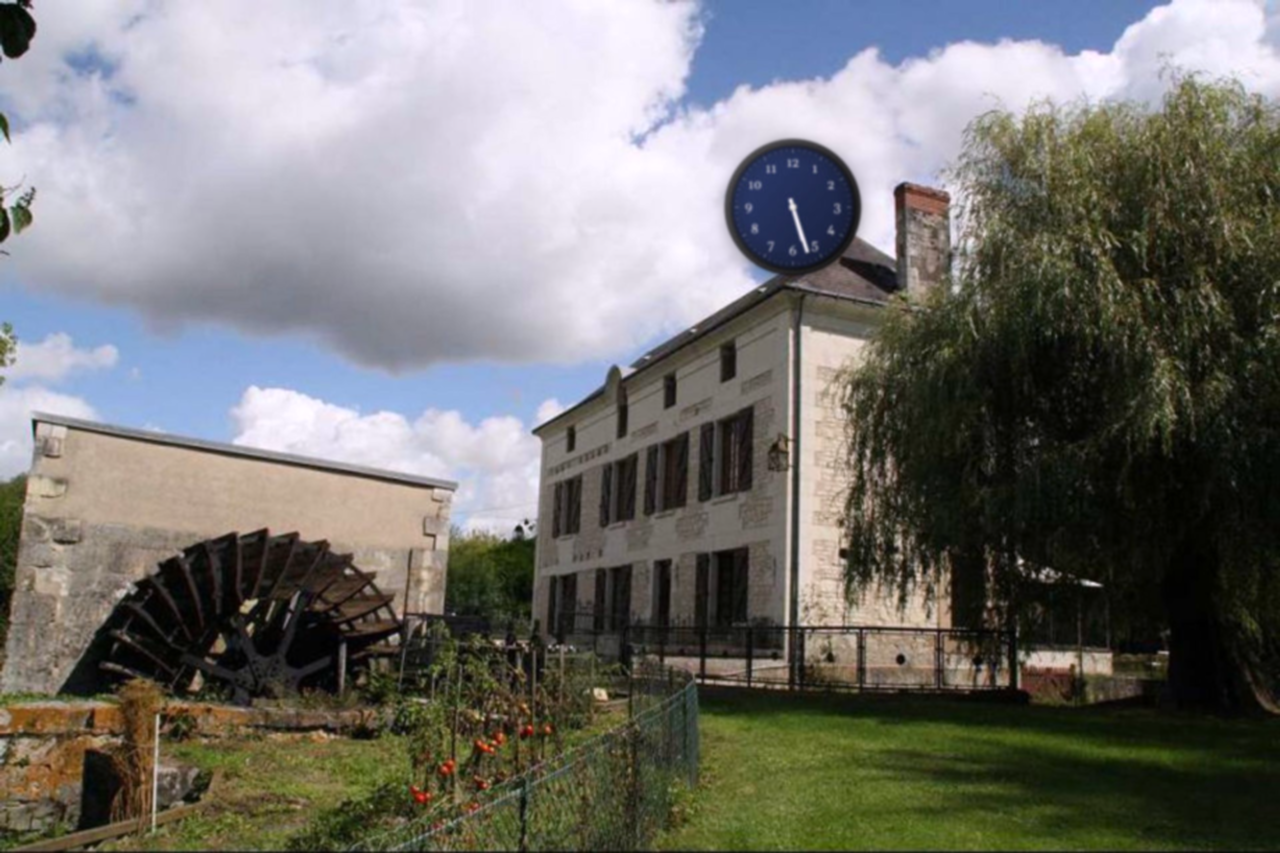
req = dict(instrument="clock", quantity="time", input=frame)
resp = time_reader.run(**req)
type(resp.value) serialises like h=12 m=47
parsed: h=5 m=27
